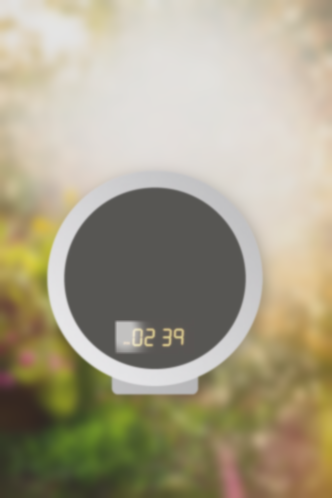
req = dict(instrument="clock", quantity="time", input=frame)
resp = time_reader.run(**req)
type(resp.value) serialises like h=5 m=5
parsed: h=2 m=39
